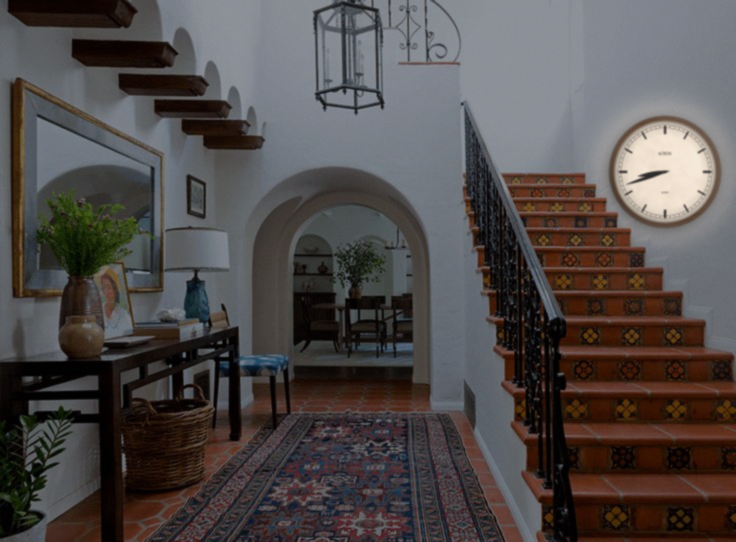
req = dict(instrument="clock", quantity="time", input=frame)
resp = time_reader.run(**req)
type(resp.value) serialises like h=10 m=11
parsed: h=8 m=42
